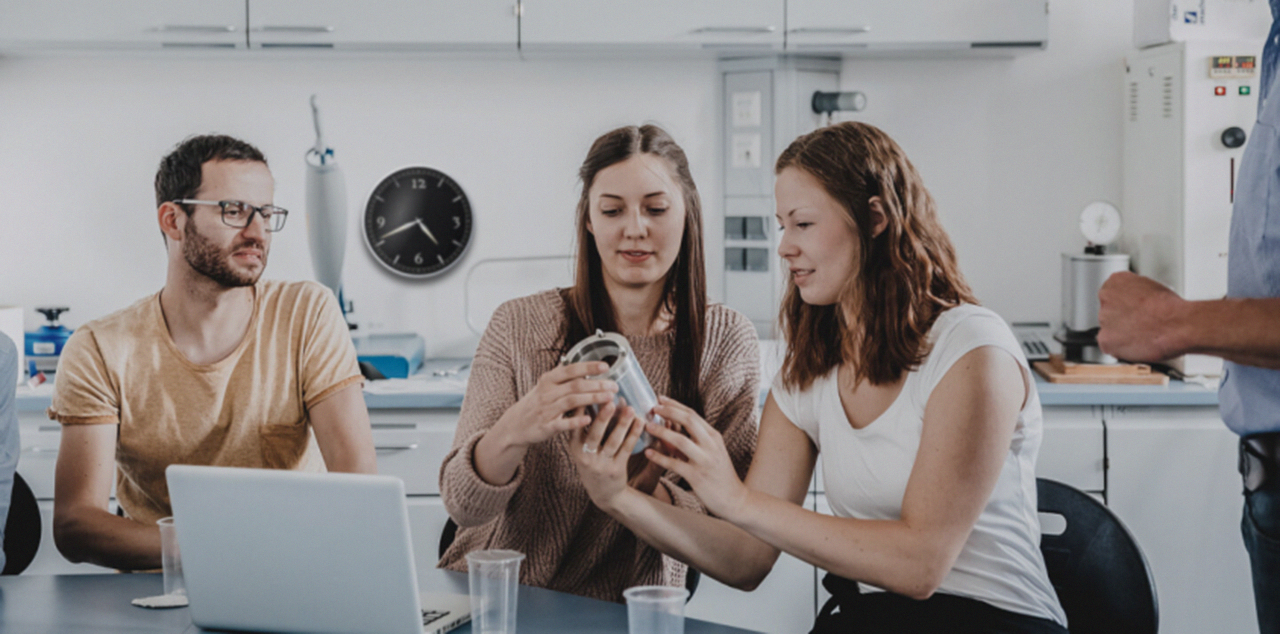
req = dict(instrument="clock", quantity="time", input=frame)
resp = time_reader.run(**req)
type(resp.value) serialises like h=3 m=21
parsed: h=4 m=41
